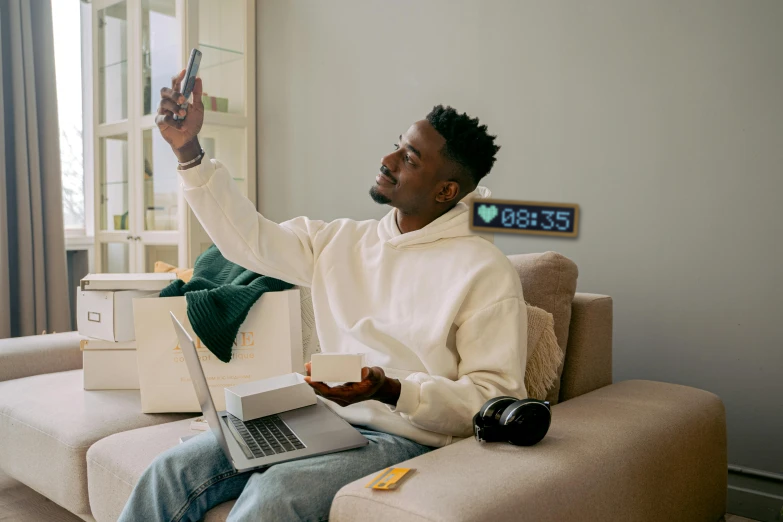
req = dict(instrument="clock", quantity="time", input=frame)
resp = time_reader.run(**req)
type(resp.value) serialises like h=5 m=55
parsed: h=8 m=35
